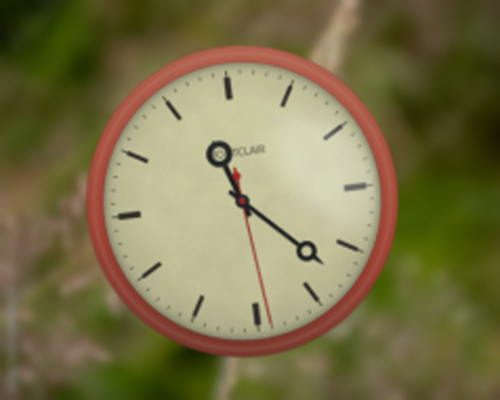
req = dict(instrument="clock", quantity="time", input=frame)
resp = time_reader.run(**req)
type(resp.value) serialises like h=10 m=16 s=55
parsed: h=11 m=22 s=29
